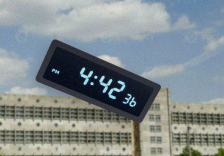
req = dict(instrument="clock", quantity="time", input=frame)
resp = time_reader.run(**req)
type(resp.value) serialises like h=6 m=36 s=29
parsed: h=4 m=42 s=36
